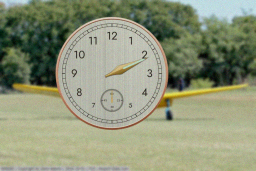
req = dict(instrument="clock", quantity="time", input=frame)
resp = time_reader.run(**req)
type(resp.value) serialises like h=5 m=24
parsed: h=2 m=11
